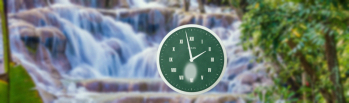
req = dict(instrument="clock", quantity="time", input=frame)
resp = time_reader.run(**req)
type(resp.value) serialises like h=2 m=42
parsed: h=1 m=58
